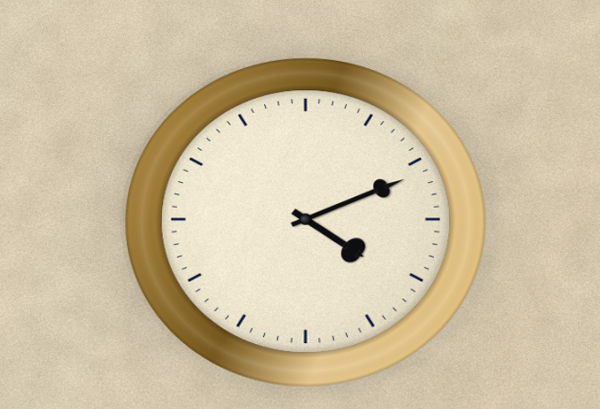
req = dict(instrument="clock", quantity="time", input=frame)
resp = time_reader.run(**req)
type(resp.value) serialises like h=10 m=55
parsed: h=4 m=11
